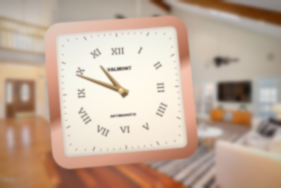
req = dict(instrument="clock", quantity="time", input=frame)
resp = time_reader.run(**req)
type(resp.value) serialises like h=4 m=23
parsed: h=10 m=49
